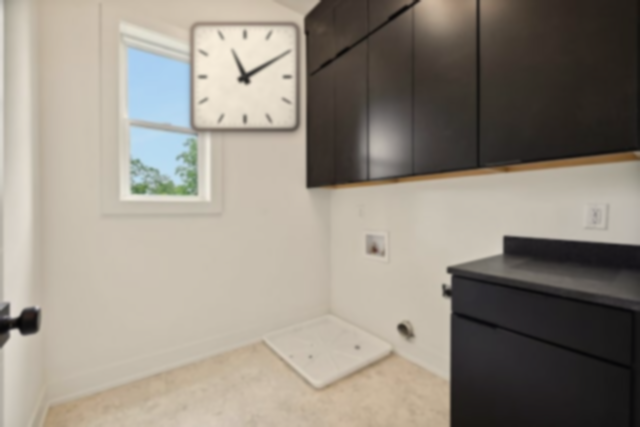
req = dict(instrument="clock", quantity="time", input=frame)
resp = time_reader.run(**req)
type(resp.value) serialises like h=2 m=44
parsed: h=11 m=10
